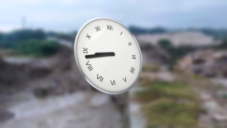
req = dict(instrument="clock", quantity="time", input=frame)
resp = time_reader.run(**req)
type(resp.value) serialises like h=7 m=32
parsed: h=8 m=43
